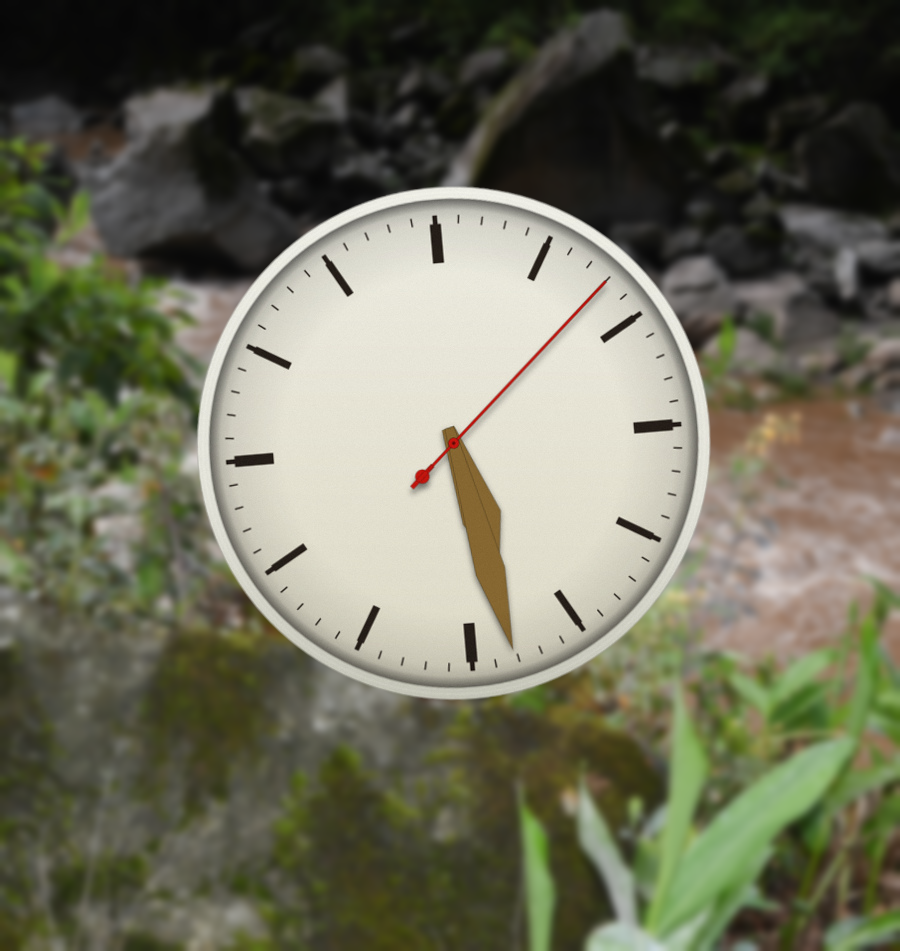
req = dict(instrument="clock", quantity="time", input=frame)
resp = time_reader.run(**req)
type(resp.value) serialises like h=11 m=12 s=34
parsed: h=5 m=28 s=8
